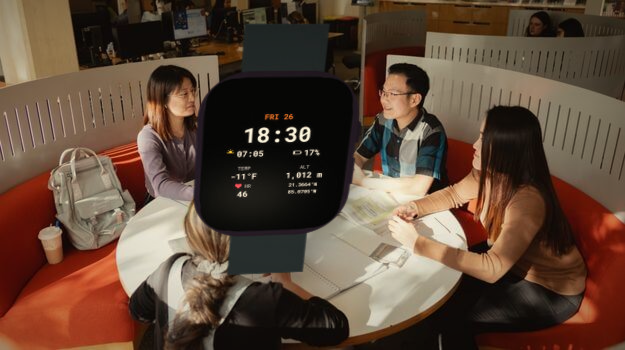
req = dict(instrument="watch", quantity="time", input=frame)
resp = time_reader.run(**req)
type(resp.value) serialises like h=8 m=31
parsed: h=18 m=30
